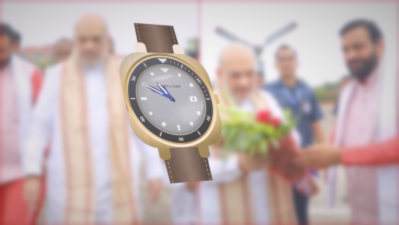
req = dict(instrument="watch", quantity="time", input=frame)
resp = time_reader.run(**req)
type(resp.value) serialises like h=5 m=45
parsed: h=10 m=50
